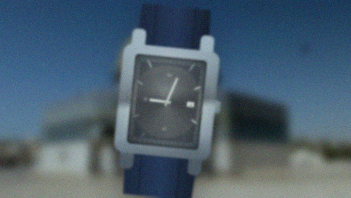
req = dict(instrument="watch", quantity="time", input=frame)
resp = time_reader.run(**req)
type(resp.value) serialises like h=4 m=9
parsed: h=9 m=3
